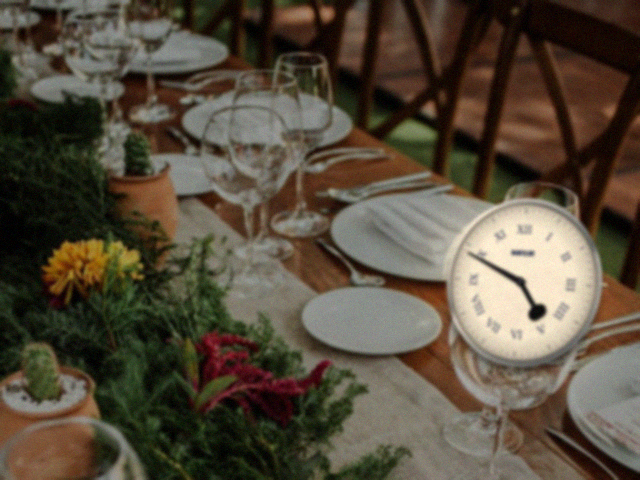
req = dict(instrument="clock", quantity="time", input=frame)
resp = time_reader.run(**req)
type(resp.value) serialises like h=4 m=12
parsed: h=4 m=49
